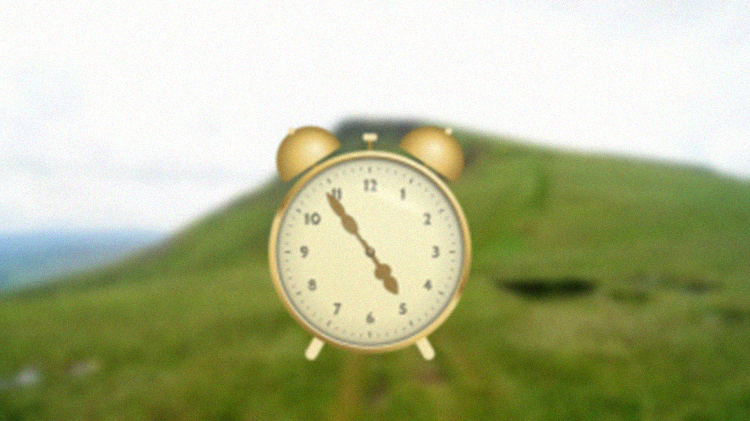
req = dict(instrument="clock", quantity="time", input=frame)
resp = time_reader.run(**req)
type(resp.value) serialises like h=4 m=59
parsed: h=4 m=54
